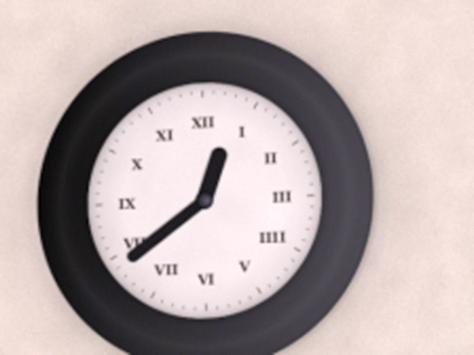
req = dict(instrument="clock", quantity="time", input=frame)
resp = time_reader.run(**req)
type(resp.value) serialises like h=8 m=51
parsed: h=12 m=39
